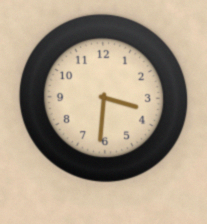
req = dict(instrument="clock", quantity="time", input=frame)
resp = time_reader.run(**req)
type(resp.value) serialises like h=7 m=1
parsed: h=3 m=31
